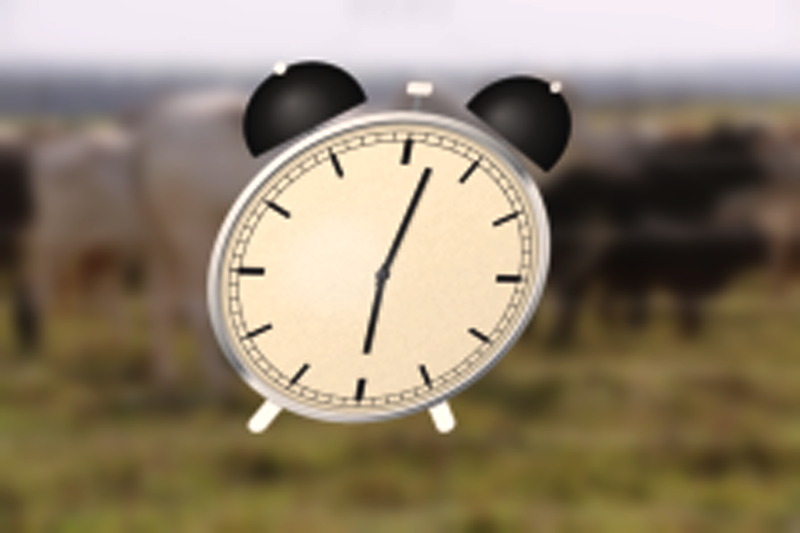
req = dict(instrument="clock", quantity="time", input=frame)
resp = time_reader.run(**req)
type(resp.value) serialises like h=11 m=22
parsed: h=6 m=2
